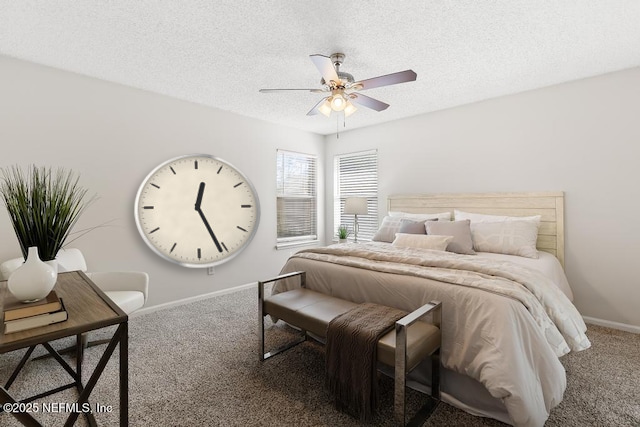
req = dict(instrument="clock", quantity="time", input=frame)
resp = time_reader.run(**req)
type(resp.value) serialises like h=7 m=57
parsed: h=12 m=26
